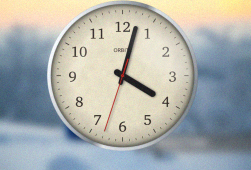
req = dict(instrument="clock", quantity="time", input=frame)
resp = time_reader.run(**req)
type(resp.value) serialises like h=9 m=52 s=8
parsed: h=4 m=2 s=33
